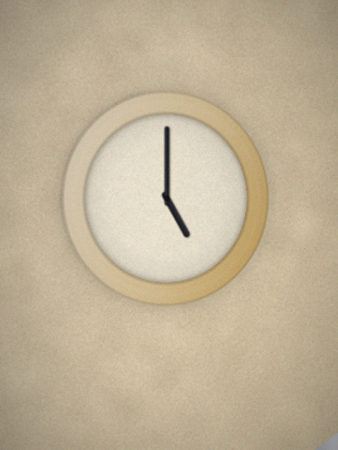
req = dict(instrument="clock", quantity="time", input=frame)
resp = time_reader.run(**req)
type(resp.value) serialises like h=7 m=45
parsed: h=5 m=0
